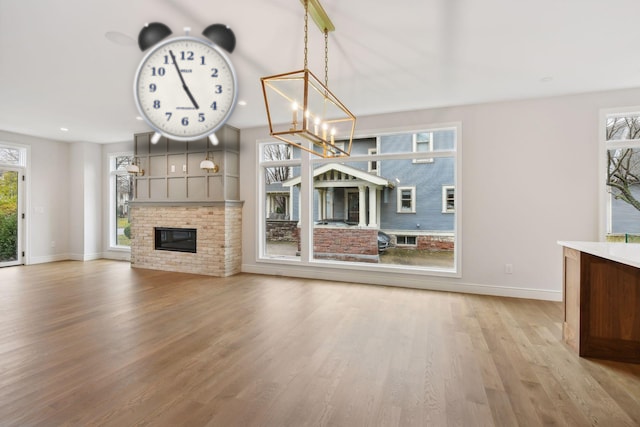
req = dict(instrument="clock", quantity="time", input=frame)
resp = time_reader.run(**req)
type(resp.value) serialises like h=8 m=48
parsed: h=4 m=56
